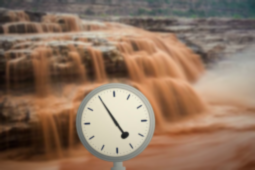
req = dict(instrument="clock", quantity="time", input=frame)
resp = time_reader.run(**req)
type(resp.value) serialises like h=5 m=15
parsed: h=4 m=55
